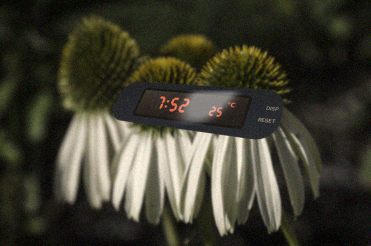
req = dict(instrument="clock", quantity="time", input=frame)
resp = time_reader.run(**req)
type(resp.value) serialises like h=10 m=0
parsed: h=7 m=52
